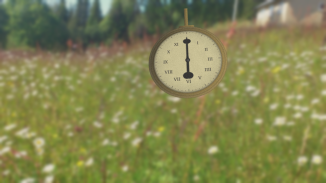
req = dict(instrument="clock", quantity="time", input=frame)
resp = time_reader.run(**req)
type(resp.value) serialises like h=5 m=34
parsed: h=6 m=0
